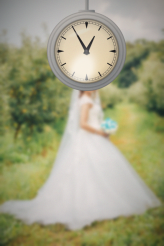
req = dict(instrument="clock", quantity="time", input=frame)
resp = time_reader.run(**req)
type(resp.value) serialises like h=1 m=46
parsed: h=12 m=55
